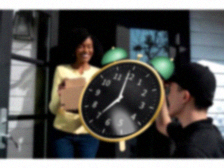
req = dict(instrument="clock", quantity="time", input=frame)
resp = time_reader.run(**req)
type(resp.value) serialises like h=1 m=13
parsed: h=6 m=59
